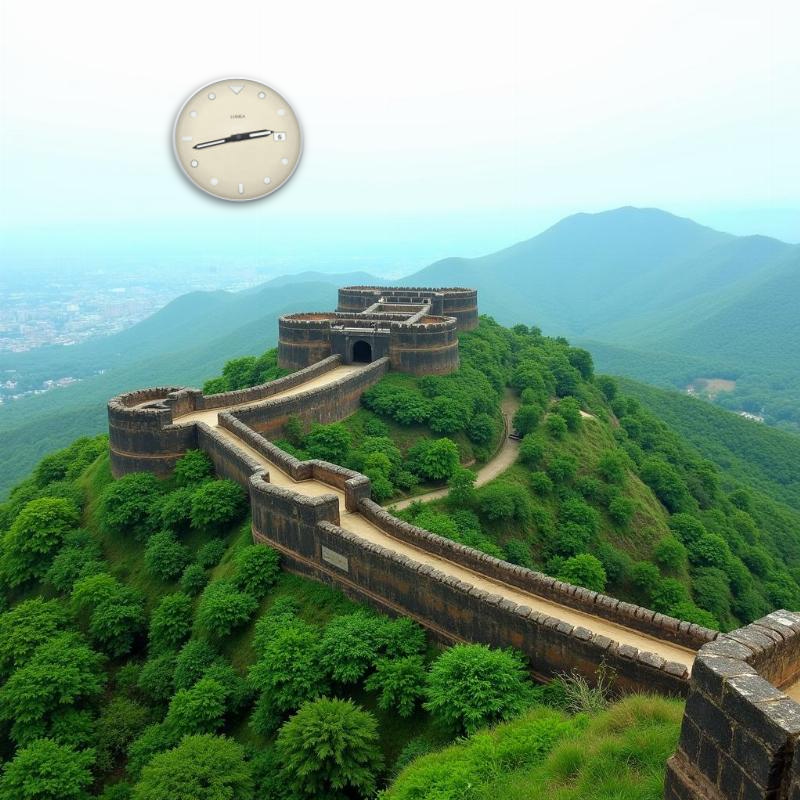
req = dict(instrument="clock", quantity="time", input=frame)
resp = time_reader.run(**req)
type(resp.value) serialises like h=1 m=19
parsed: h=2 m=43
